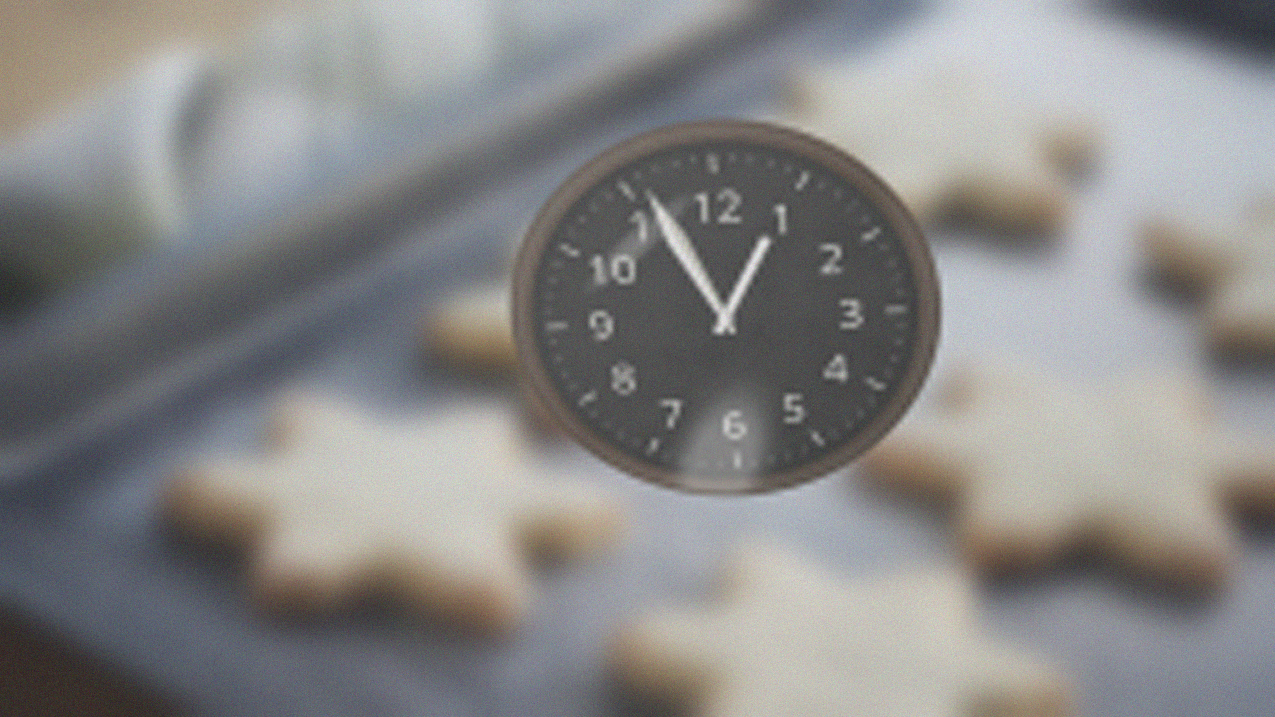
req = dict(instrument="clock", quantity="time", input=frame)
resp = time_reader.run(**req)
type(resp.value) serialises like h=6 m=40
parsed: h=12 m=56
